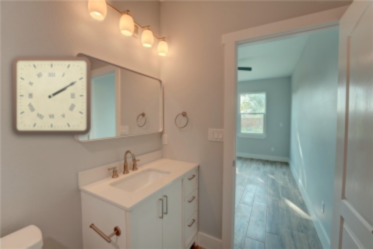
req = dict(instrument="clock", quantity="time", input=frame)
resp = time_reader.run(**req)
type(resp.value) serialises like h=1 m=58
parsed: h=2 m=10
